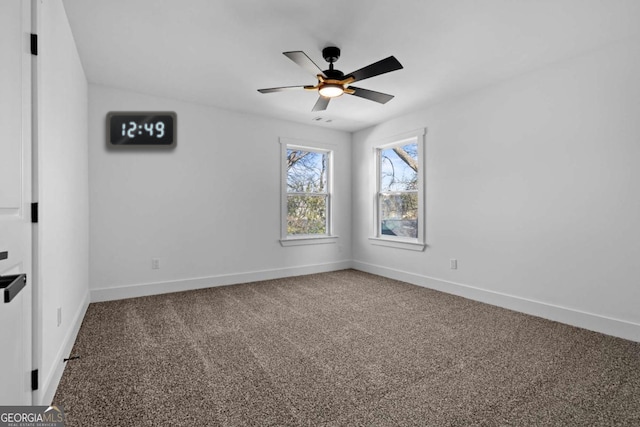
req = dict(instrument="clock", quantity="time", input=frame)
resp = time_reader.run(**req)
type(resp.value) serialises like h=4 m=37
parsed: h=12 m=49
